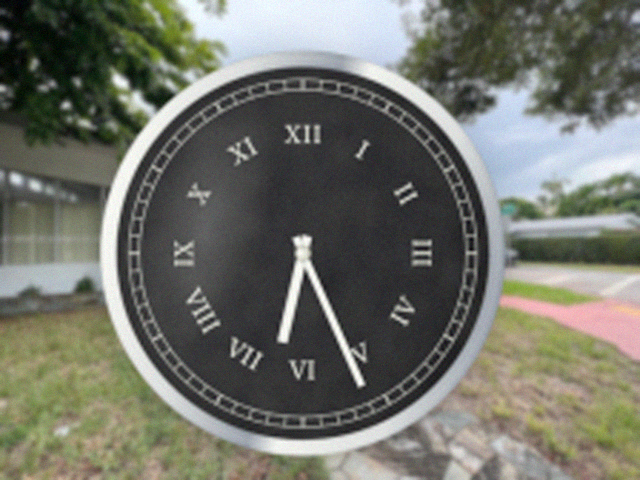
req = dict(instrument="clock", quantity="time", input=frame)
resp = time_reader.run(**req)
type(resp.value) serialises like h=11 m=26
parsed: h=6 m=26
